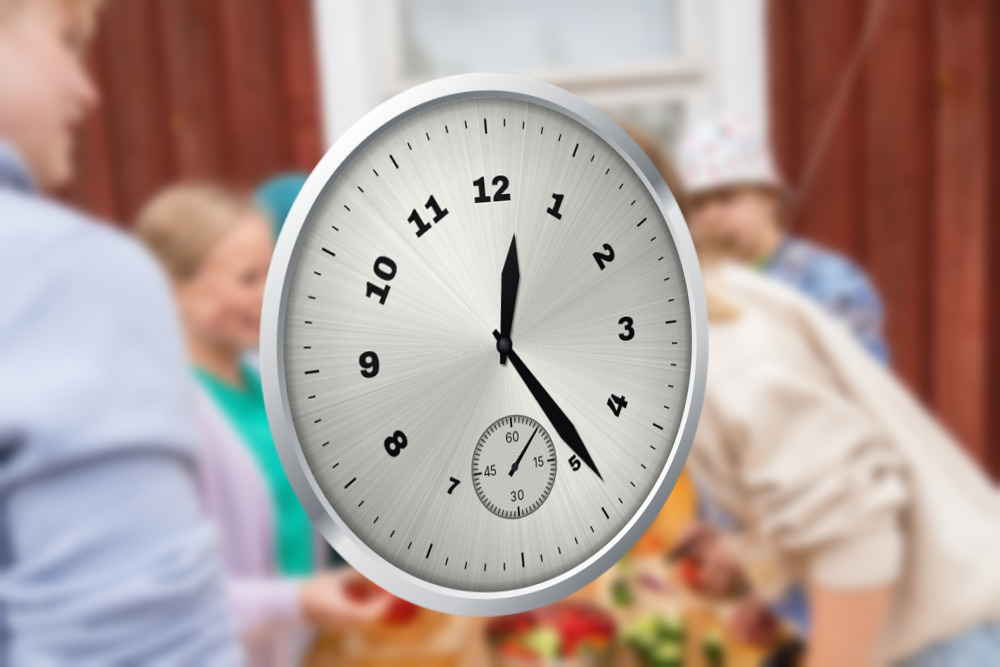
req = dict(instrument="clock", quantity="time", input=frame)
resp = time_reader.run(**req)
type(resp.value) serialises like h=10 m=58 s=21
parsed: h=12 m=24 s=7
